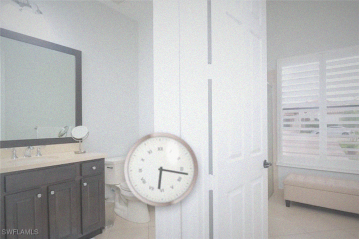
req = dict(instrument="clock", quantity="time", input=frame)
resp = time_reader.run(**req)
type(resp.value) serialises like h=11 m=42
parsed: h=6 m=17
